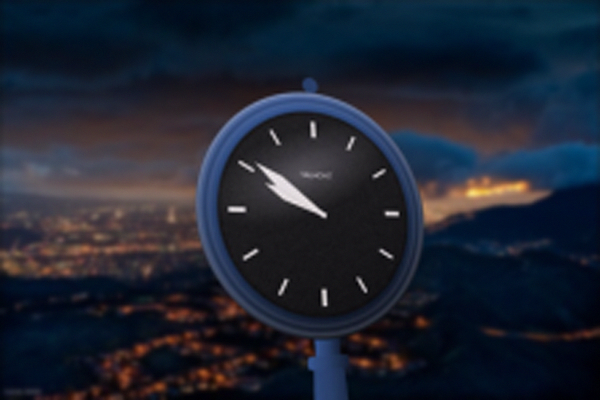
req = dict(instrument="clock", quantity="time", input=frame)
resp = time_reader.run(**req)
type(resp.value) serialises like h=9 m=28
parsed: h=9 m=51
